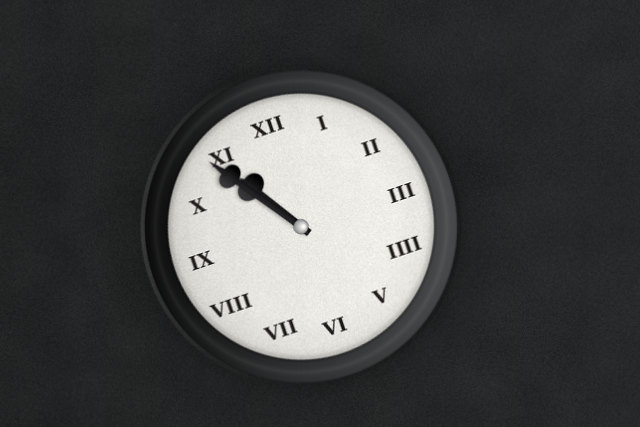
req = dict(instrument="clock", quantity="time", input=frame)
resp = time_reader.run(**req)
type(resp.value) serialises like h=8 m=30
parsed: h=10 m=54
